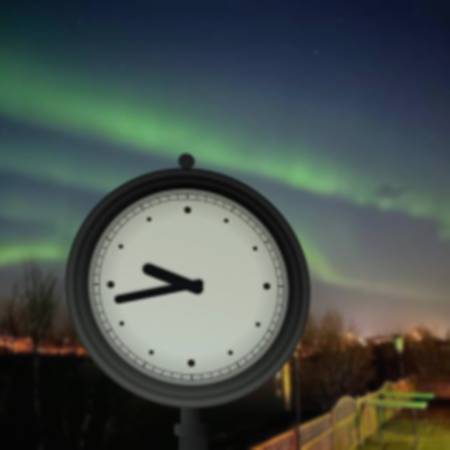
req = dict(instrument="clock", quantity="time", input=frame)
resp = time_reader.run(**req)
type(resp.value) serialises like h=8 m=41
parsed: h=9 m=43
